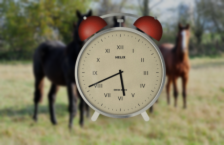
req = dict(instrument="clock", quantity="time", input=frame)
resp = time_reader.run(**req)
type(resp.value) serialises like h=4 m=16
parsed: h=5 m=41
